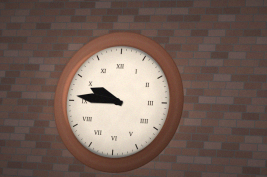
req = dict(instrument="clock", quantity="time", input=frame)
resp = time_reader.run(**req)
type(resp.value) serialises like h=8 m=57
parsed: h=9 m=46
